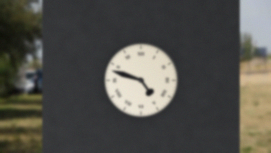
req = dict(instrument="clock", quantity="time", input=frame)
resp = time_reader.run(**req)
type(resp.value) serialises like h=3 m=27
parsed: h=4 m=48
